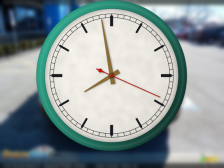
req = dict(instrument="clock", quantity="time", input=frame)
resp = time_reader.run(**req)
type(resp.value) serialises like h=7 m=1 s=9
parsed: h=7 m=58 s=19
